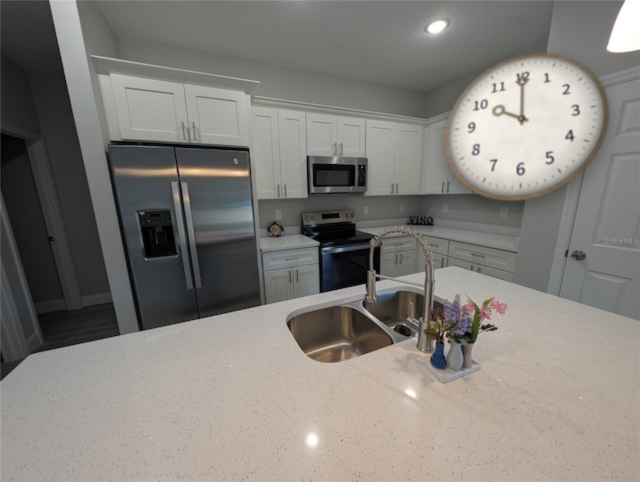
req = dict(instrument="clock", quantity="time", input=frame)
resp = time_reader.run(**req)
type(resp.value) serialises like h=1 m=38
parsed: h=10 m=0
